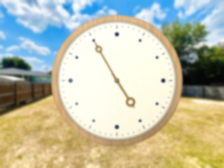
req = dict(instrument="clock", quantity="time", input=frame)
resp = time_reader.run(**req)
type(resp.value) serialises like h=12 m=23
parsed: h=4 m=55
